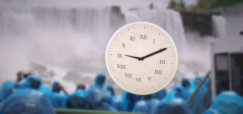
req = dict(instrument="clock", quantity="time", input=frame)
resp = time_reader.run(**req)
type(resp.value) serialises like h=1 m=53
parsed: h=9 m=10
